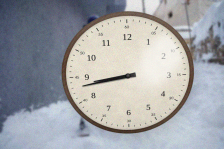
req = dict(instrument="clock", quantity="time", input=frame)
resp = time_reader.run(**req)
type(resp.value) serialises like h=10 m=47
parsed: h=8 m=43
